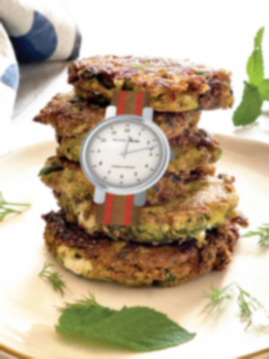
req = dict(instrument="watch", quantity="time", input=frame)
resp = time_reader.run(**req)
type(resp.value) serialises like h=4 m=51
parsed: h=12 m=12
